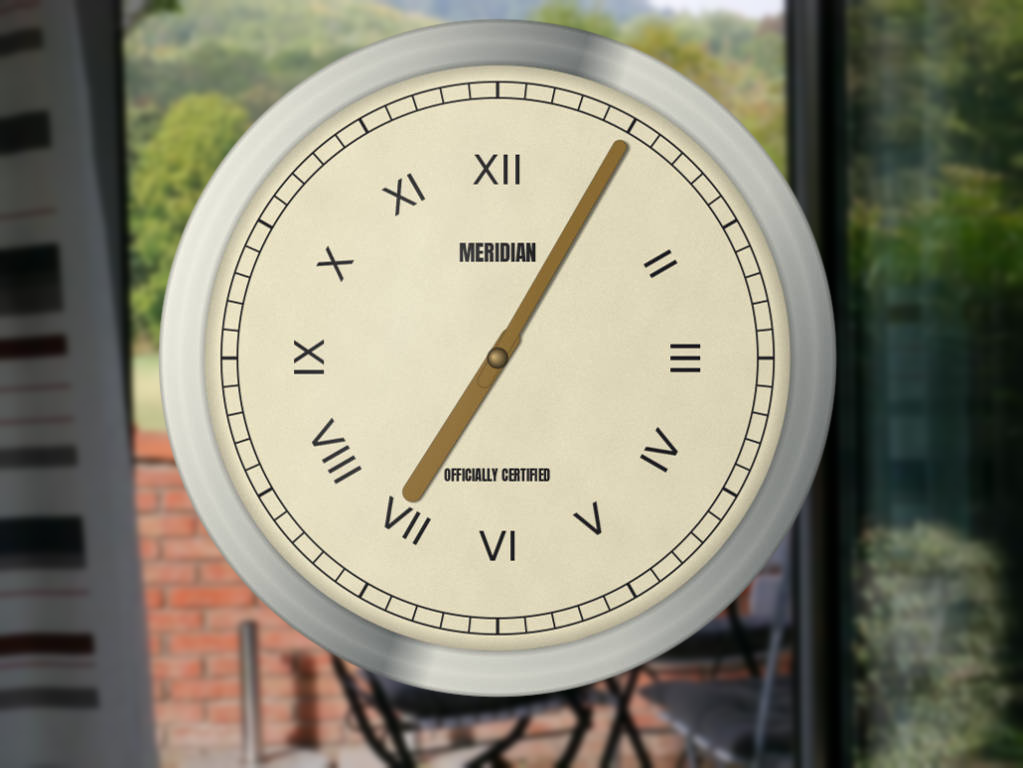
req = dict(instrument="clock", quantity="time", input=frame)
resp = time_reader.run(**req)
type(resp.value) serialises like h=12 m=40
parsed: h=7 m=5
